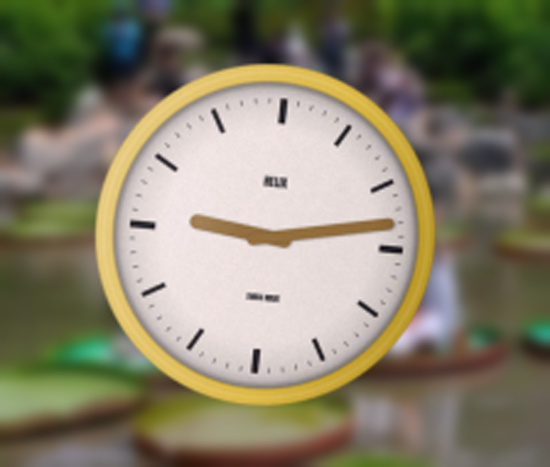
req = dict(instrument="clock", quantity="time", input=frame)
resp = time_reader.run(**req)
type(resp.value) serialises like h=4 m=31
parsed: h=9 m=13
